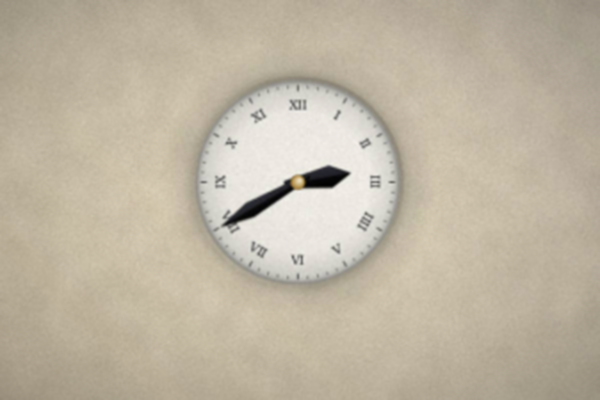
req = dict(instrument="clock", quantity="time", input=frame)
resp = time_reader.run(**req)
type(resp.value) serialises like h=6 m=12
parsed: h=2 m=40
